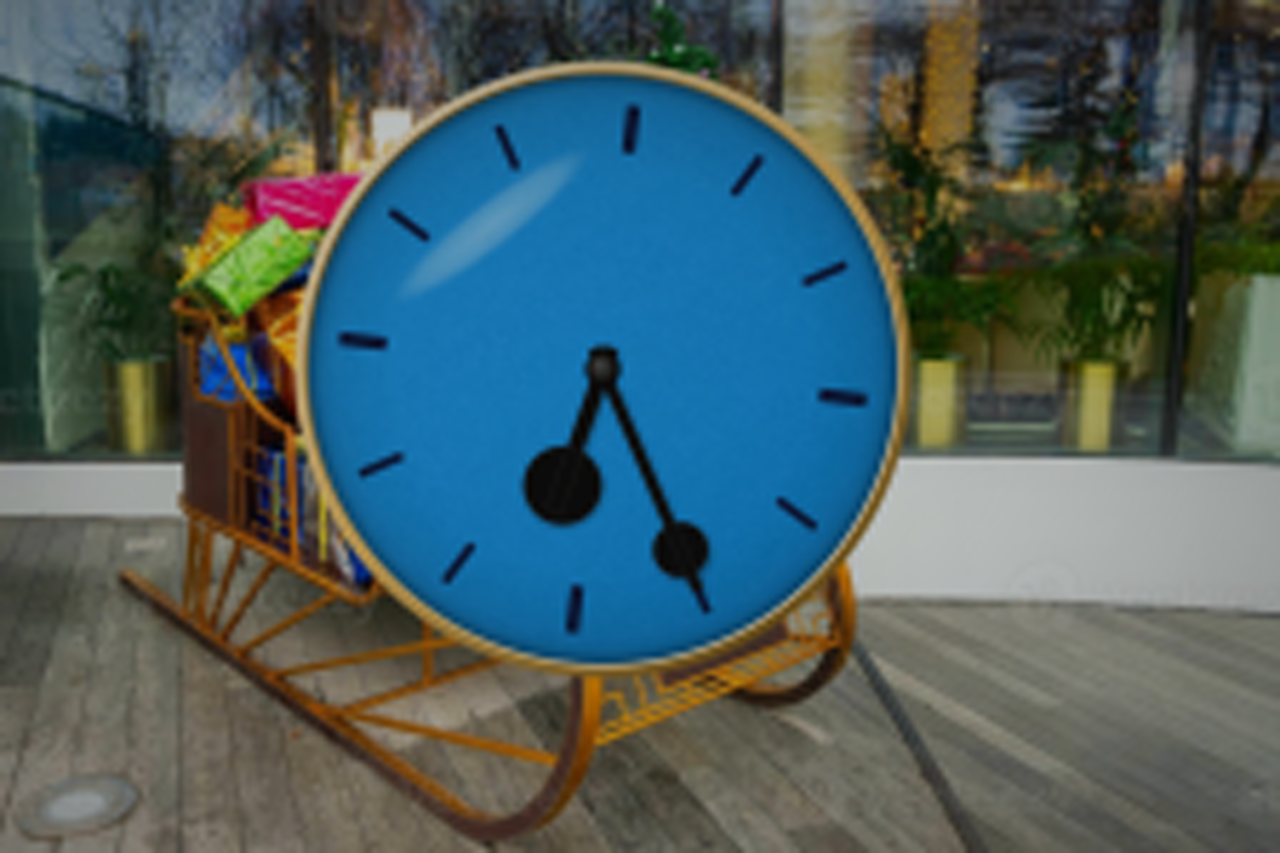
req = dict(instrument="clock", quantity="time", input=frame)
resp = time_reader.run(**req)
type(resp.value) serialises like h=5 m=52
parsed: h=6 m=25
